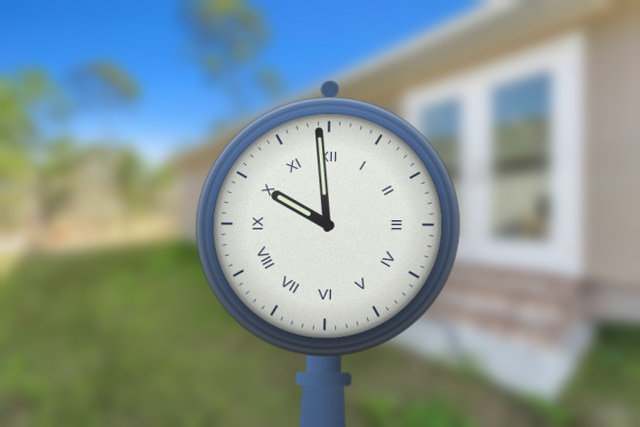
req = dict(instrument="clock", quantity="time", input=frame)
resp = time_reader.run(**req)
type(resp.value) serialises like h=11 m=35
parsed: h=9 m=59
